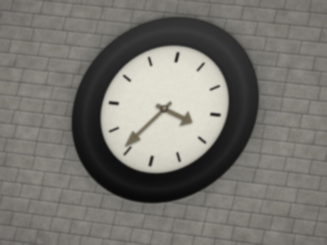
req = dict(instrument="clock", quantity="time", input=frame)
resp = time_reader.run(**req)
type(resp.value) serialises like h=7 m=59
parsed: h=3 m=36
